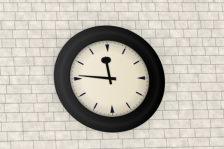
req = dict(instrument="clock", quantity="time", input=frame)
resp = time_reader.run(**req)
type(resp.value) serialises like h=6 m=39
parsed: h=11 m=46
